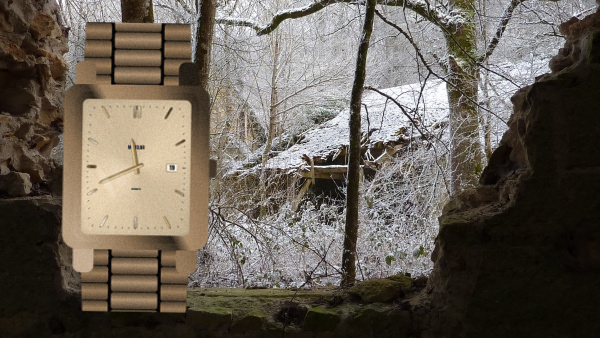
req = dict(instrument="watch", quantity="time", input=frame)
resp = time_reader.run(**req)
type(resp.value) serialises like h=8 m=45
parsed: h=11 m=41
